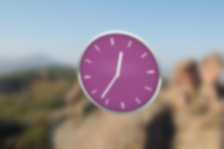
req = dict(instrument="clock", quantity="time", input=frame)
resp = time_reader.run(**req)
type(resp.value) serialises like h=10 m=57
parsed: h=12 m=37
